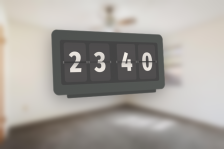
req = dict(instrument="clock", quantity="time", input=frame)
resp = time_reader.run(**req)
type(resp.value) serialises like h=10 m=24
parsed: h=23 m=40
